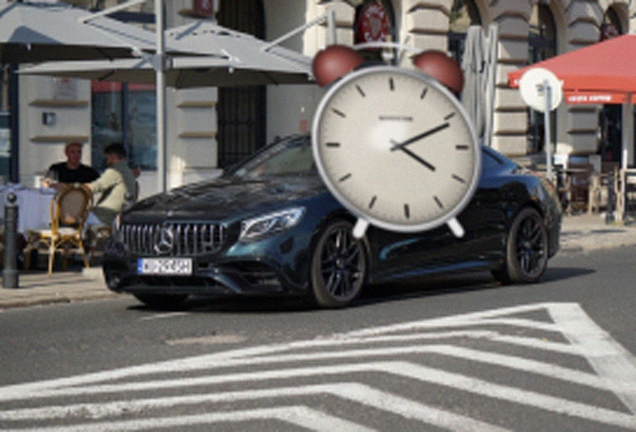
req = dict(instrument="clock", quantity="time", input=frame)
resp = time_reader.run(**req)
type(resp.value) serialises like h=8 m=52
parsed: h=4 m=11
